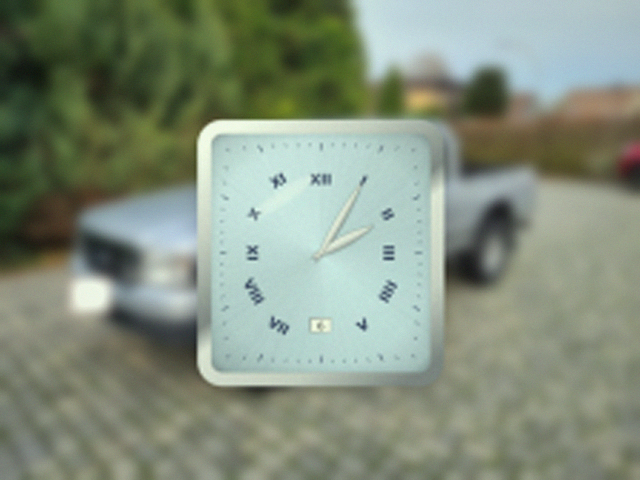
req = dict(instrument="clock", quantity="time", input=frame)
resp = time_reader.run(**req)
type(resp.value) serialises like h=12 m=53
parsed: h=2 m=5
